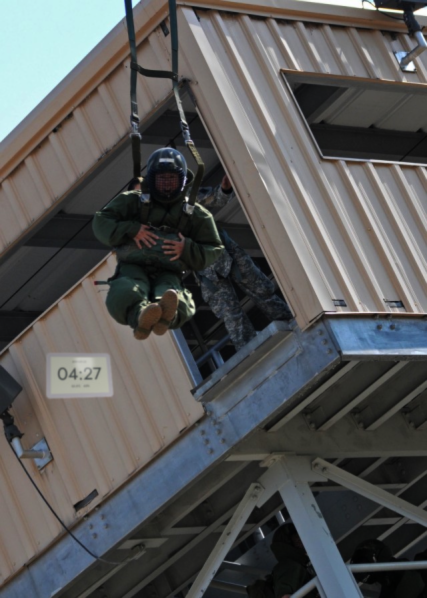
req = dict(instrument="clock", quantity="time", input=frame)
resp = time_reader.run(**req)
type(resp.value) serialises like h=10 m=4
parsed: h=4 m=27
